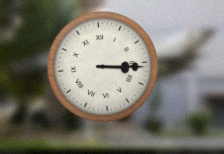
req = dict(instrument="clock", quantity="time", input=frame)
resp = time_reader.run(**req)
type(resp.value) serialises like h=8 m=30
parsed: h=3 m=16
